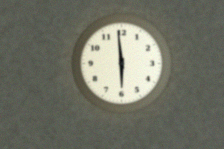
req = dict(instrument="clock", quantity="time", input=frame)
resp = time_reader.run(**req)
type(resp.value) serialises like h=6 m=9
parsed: h=5 m=59
